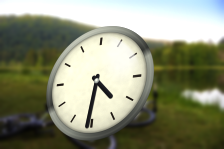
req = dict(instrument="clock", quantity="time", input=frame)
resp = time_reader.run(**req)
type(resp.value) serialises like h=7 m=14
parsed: h=4 m=31
